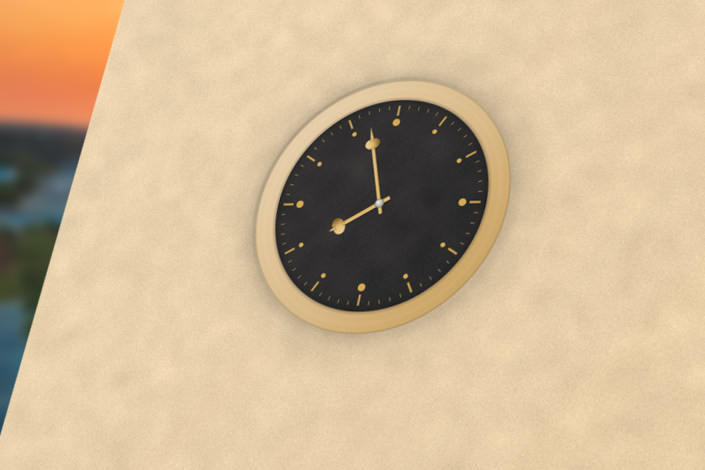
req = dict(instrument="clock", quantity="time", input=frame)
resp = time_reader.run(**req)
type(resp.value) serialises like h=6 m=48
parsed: h=7 m=57
